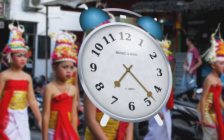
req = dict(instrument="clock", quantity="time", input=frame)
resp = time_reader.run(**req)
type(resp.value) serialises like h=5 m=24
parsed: h=7 m=23
